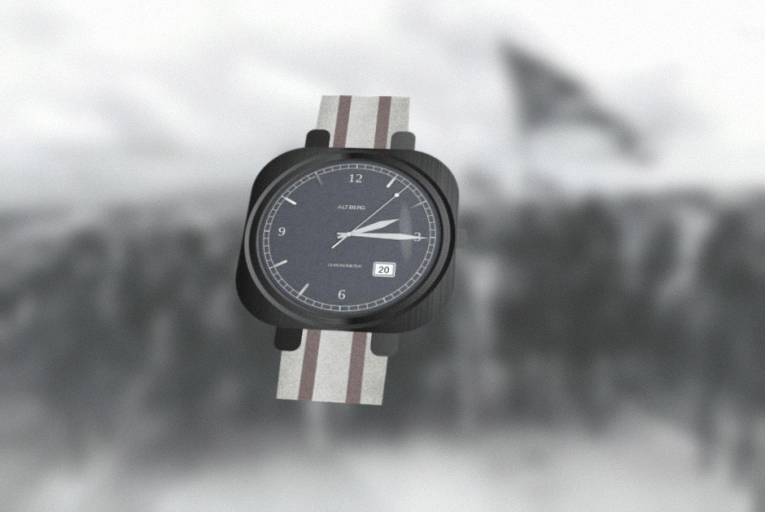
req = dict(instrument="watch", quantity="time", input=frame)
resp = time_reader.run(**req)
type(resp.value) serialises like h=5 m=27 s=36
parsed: h=2 m=15 s=7
